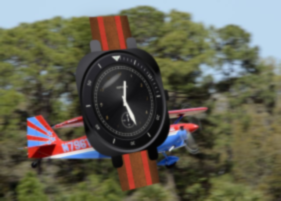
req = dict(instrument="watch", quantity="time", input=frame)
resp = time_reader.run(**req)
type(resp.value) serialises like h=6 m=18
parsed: h=12 m=27
